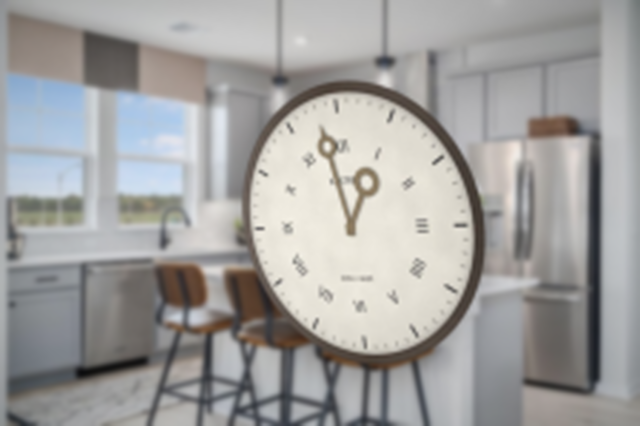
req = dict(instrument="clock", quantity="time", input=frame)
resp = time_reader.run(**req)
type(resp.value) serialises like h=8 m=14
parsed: h=12 m=58
